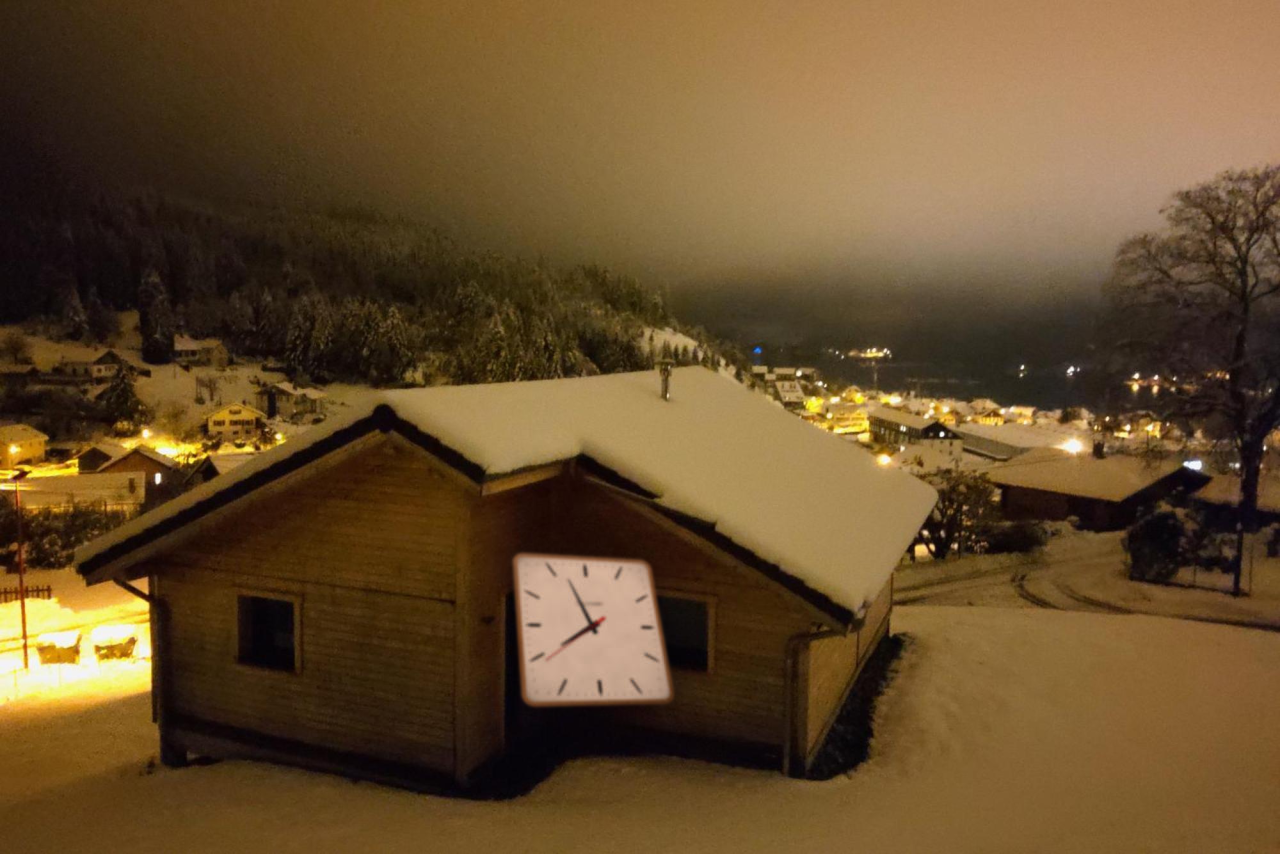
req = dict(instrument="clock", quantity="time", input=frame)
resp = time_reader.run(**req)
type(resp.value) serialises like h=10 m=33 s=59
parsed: h=7 m=56 s=39
